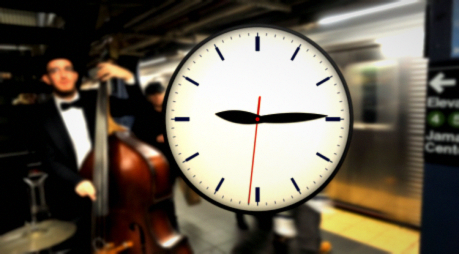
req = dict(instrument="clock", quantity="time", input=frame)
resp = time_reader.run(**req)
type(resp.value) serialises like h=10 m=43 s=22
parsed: h=9 m=14 s=31
